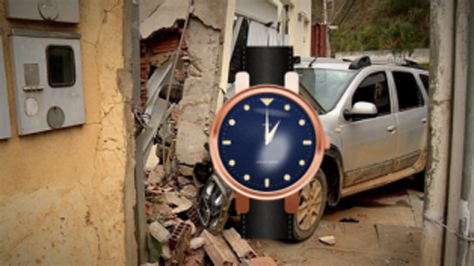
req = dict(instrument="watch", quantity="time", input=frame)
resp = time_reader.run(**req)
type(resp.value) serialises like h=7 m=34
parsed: h=1 m=0
